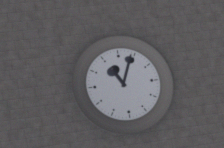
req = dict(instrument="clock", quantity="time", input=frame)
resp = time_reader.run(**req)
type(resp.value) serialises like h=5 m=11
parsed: h=11 m=4
